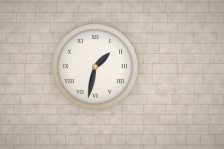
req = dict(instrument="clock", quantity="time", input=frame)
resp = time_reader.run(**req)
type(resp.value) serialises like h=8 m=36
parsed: h=1 m=32
